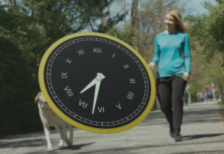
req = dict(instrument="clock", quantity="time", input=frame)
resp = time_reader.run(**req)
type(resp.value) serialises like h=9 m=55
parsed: h=7 m=32
